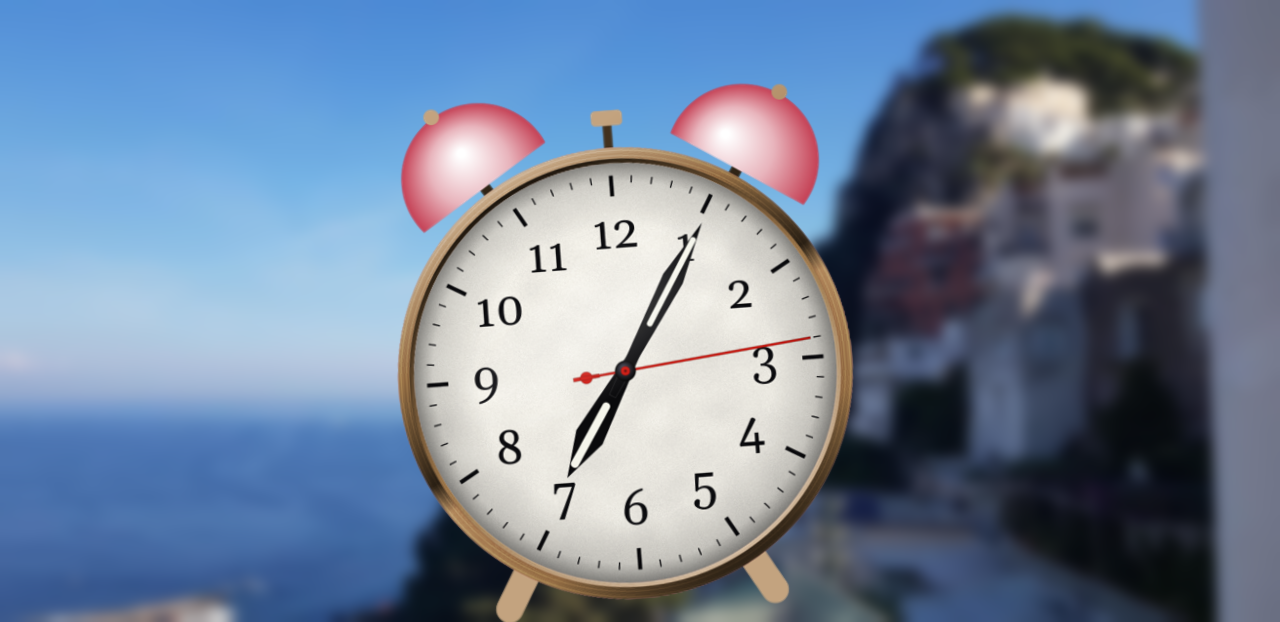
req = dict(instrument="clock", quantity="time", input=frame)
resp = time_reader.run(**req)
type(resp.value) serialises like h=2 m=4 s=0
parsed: h=7 m=5 s=14
